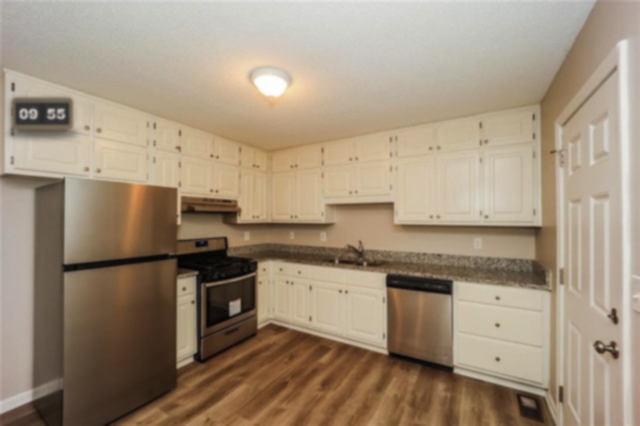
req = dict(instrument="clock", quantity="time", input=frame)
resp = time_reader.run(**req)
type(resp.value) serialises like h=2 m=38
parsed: h=9 m=55
